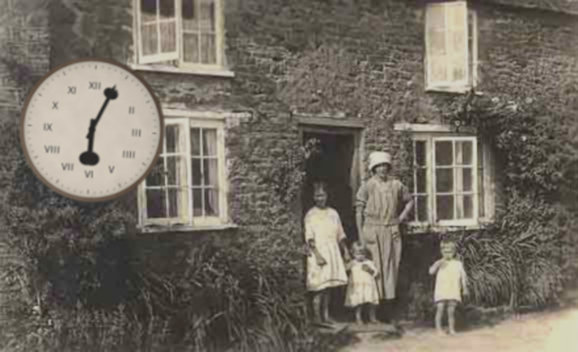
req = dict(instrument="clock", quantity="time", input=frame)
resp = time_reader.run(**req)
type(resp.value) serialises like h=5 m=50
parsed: h=6 m=4
